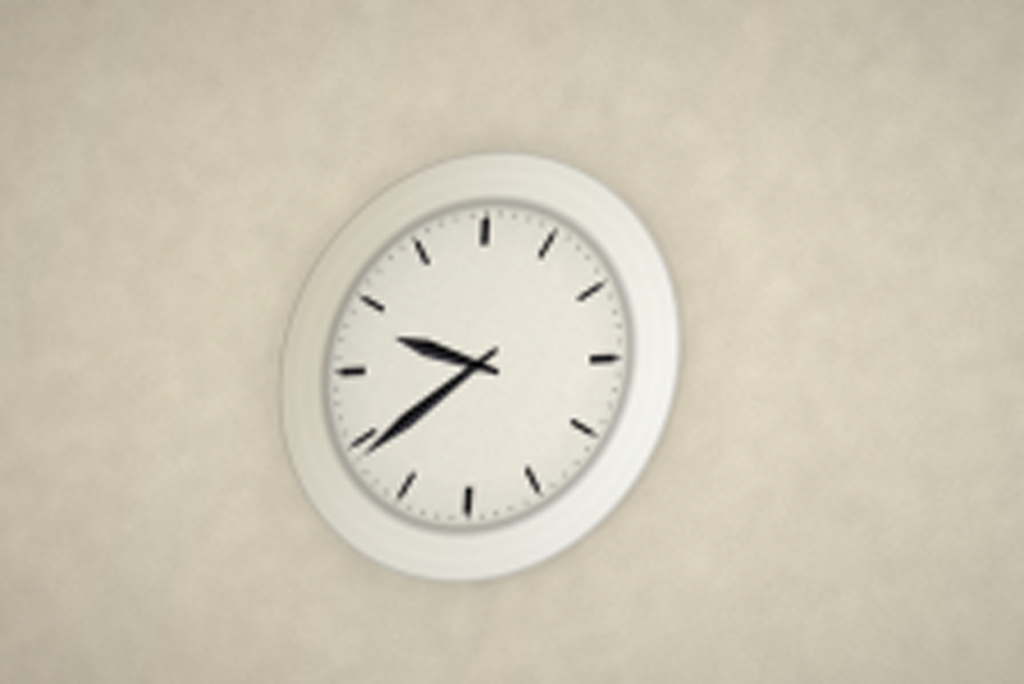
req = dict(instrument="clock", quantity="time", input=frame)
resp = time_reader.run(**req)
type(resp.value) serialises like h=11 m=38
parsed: h=9 m=39
